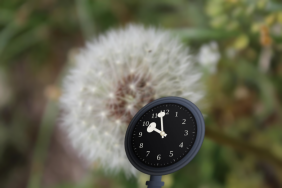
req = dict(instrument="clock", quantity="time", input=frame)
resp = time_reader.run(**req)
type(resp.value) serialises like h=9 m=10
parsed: h=9 m=58
